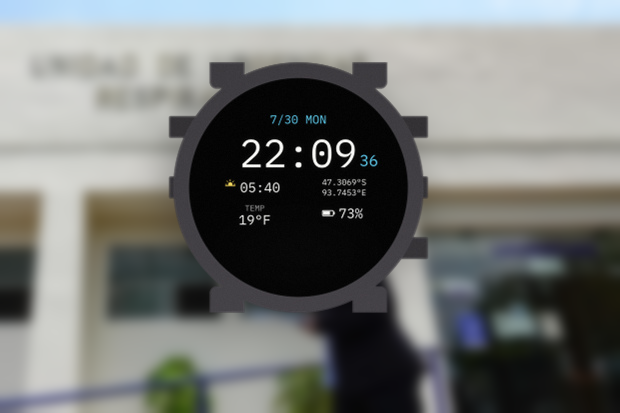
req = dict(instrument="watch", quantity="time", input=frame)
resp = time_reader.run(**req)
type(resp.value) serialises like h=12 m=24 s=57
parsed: h=22 m=9 s=36
